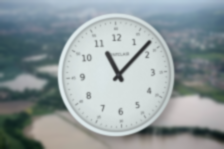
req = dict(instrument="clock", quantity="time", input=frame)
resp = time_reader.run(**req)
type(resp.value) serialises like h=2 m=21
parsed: h=11 m=8
